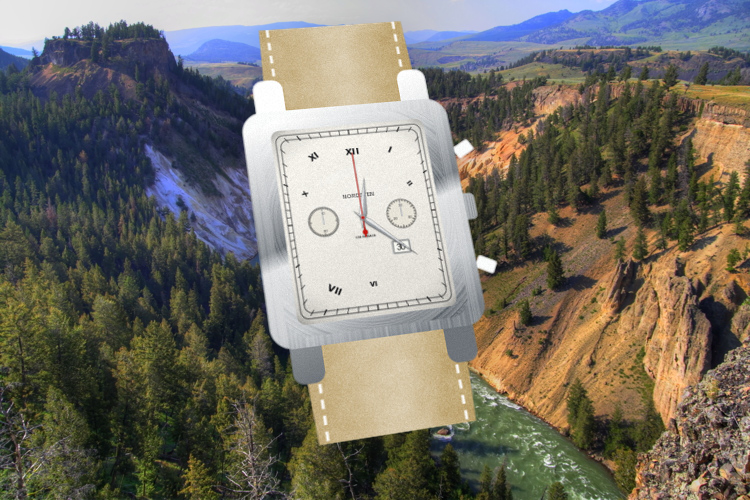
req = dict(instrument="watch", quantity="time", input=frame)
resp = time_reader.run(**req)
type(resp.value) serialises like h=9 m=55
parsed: h=12 m=22
